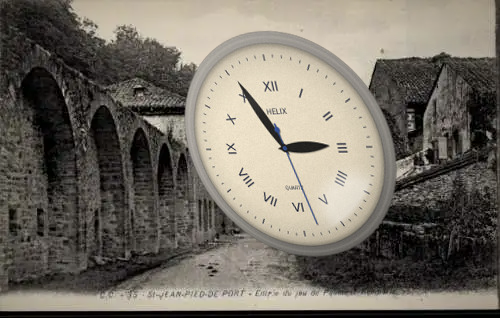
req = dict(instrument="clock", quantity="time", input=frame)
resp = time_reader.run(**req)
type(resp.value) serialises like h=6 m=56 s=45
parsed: h=2 m=55 s=28
